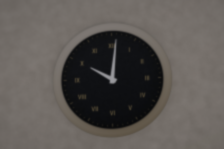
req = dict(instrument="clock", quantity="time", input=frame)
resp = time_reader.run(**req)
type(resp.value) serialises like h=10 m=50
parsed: h=10 m=1
